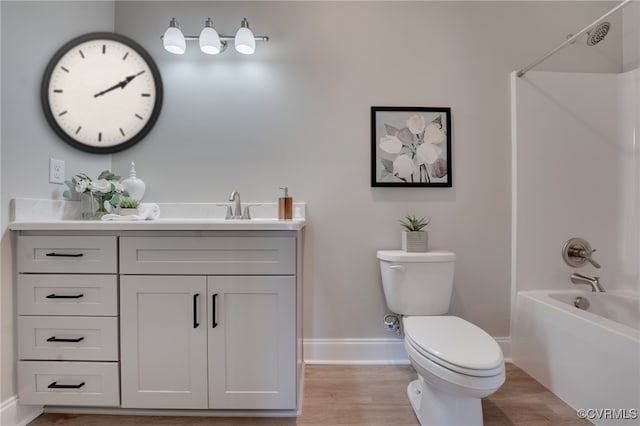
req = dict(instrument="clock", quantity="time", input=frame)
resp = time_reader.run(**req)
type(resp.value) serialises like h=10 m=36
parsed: h=2 m=10
